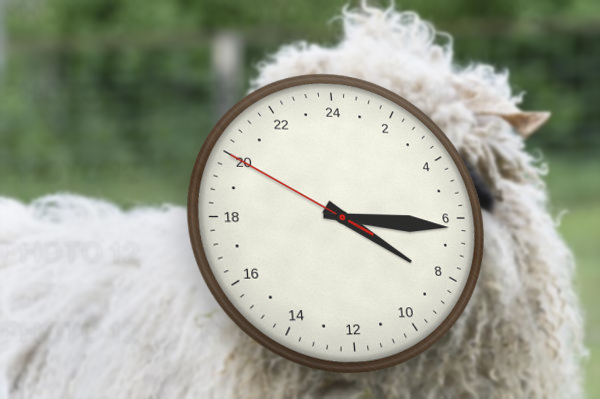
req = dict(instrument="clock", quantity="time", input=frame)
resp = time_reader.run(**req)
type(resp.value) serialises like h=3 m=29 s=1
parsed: h=8 m=15 s=50
